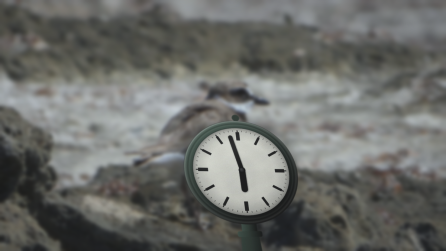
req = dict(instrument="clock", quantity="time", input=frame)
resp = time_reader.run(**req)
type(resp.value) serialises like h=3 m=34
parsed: h=5 m=58
